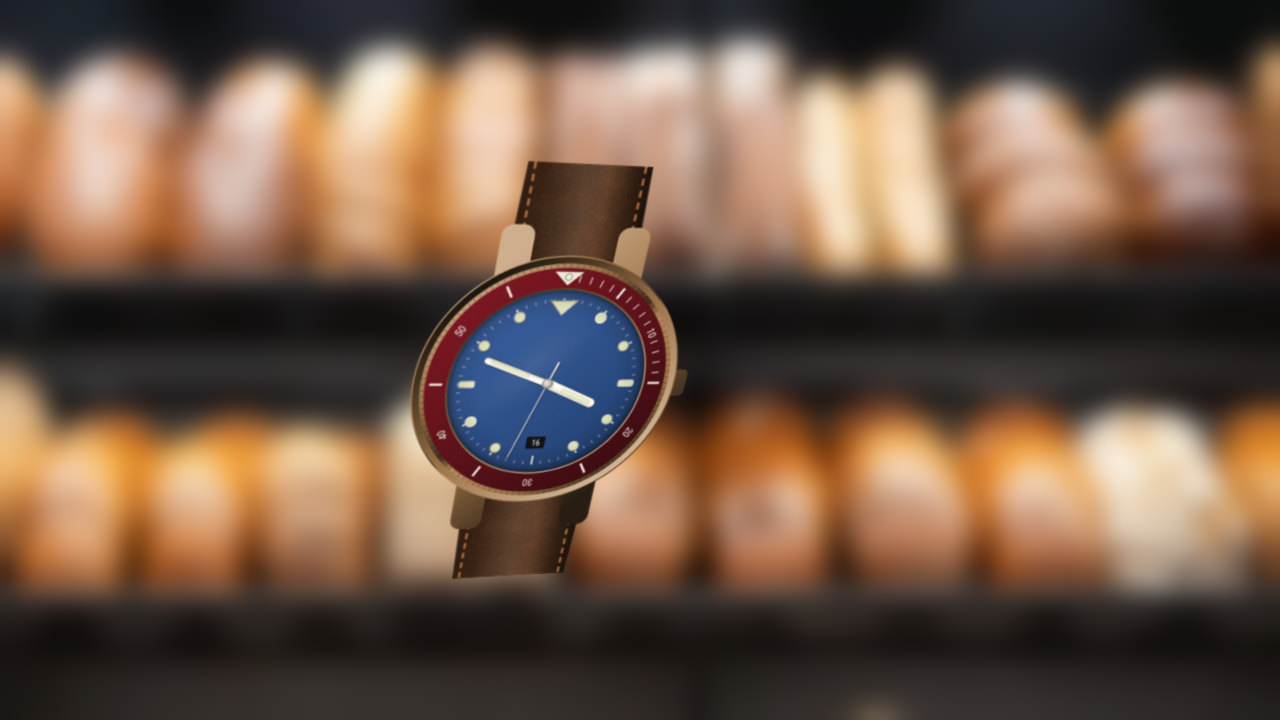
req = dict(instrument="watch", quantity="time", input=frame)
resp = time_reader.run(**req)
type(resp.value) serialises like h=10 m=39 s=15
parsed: h=3 m=48 s=33
